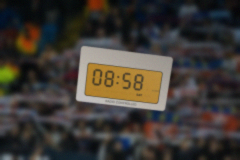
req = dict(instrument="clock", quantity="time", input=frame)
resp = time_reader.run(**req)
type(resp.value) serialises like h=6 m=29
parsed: h=8 m=58
